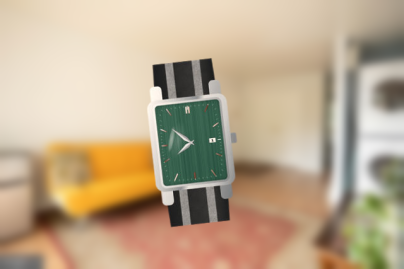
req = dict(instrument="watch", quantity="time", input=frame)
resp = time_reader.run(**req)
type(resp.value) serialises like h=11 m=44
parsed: h=7 m=52
